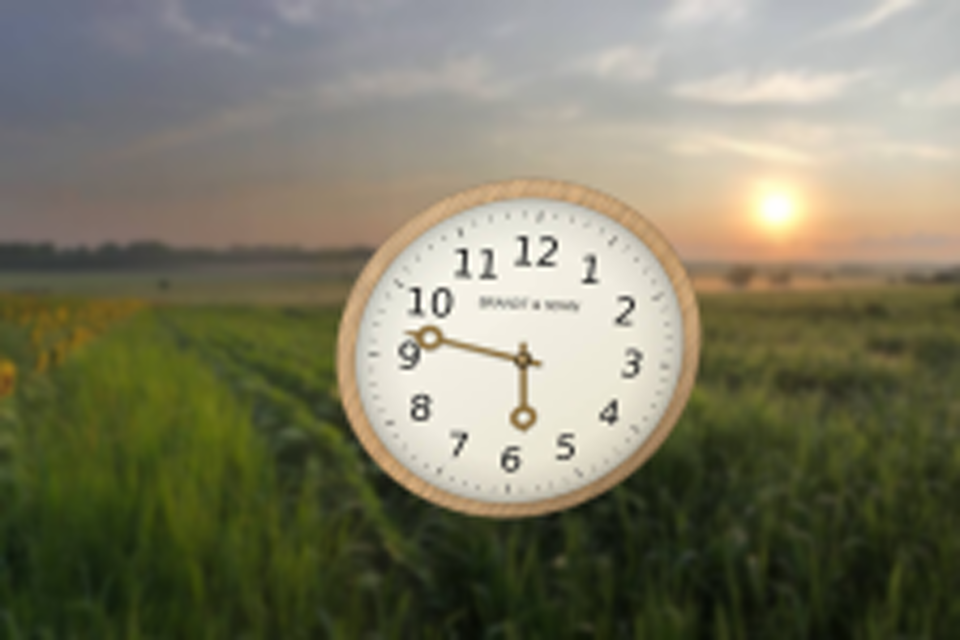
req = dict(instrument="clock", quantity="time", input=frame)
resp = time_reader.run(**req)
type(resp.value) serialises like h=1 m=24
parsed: h=5 m=47
